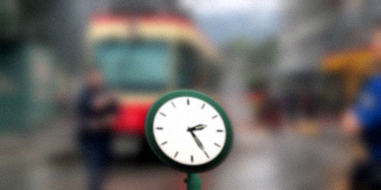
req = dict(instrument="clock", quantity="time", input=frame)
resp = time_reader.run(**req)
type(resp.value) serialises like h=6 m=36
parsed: h=2 m=25
